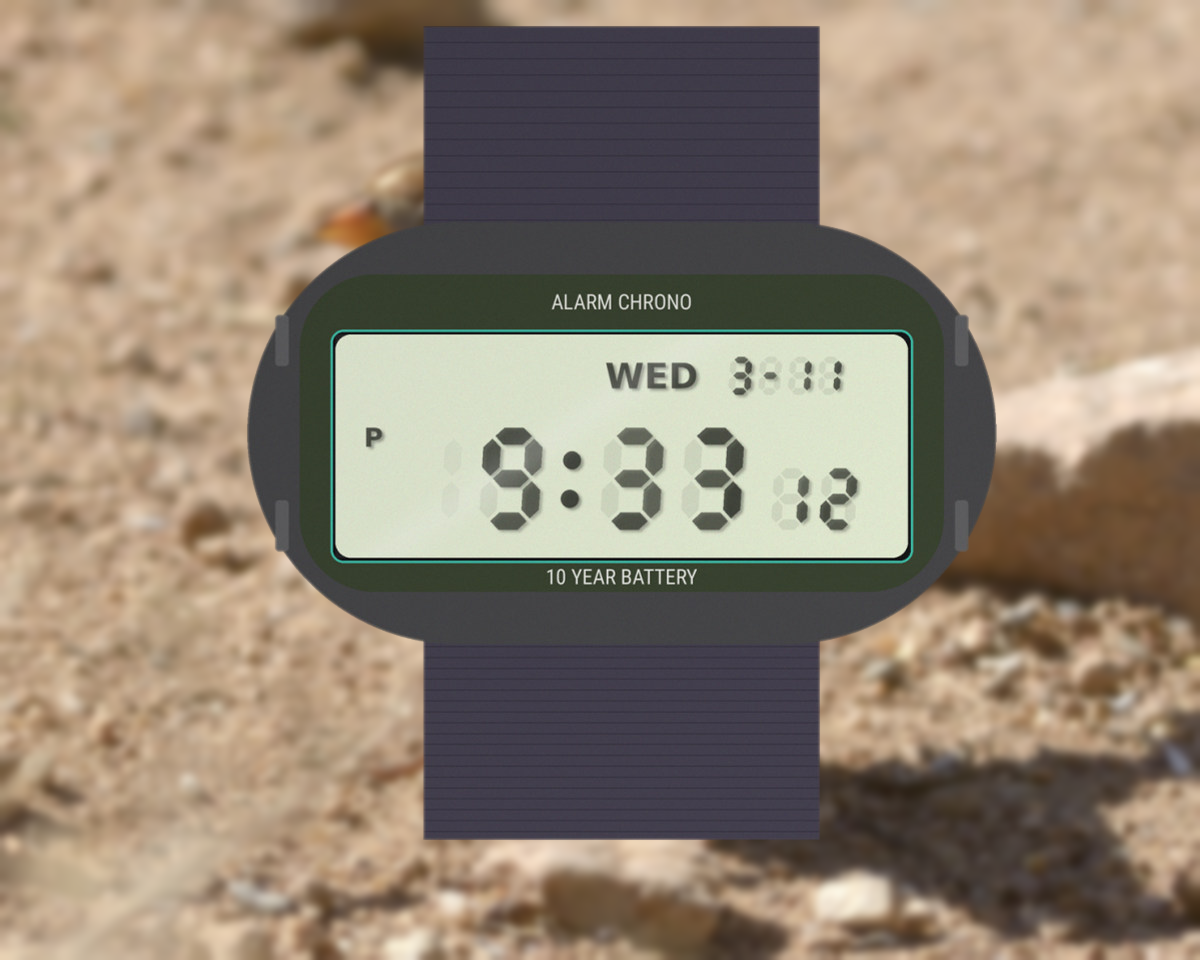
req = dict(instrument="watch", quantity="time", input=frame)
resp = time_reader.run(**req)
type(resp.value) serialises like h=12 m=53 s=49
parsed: h=9 m=33 s=12
